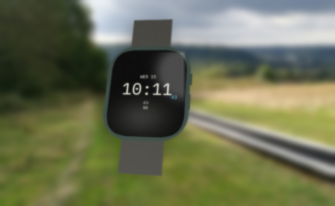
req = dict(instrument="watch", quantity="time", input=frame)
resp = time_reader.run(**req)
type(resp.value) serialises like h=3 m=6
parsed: h=10 m=11
